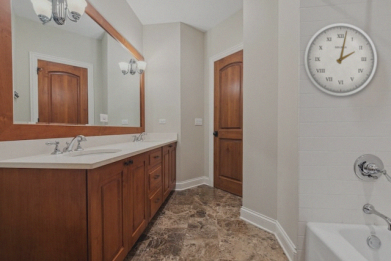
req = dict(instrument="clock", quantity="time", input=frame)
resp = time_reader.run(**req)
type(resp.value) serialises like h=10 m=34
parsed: h=2 m=2
